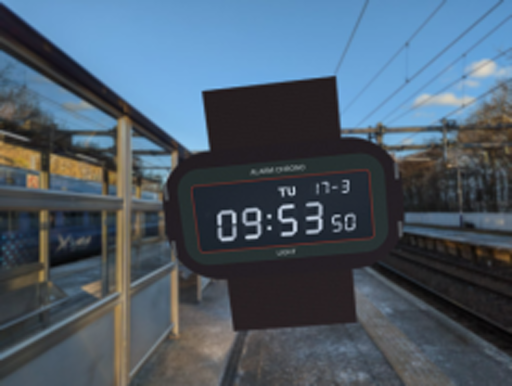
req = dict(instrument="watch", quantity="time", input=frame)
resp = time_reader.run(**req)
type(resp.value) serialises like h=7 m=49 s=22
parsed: h=9 m=53 s=50
